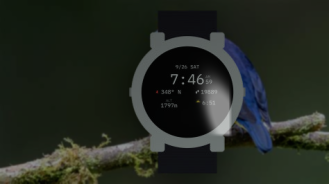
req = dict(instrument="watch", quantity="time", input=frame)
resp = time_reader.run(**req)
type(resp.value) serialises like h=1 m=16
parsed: h=7 m=46
